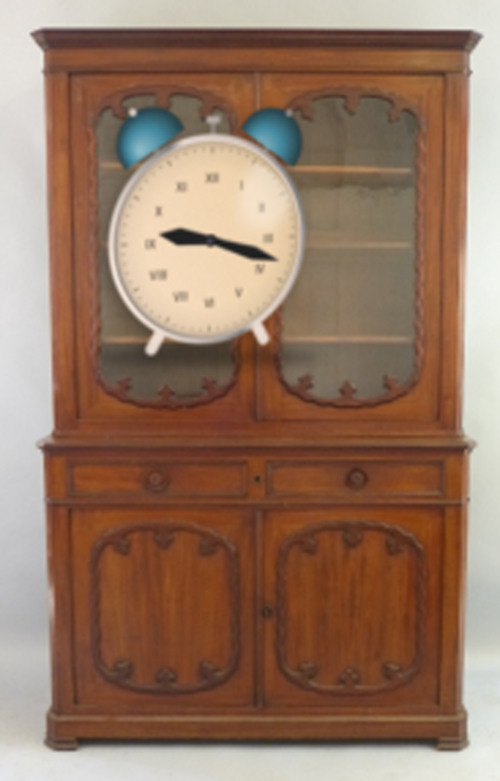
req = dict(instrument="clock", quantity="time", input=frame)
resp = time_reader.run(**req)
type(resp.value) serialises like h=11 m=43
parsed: h=9 m=18
